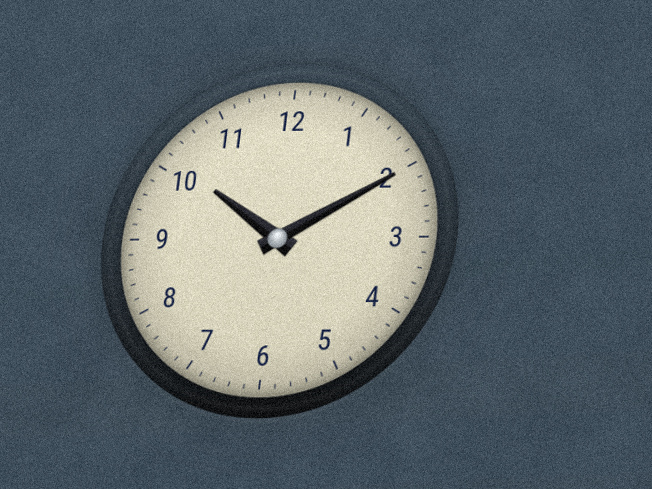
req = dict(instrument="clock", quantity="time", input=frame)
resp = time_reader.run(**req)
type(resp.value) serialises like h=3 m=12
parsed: h=10 m=10
